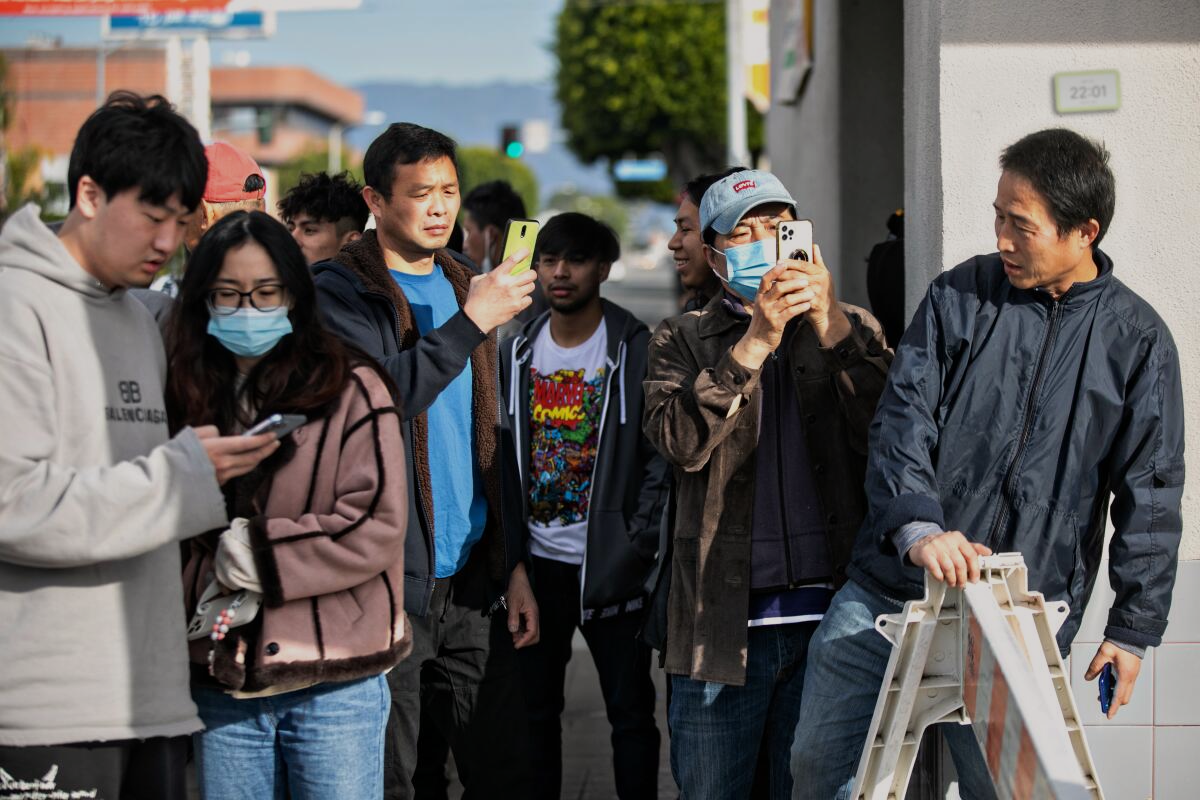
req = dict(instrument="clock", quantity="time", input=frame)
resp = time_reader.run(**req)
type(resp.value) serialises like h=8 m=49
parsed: h=22 m=1
